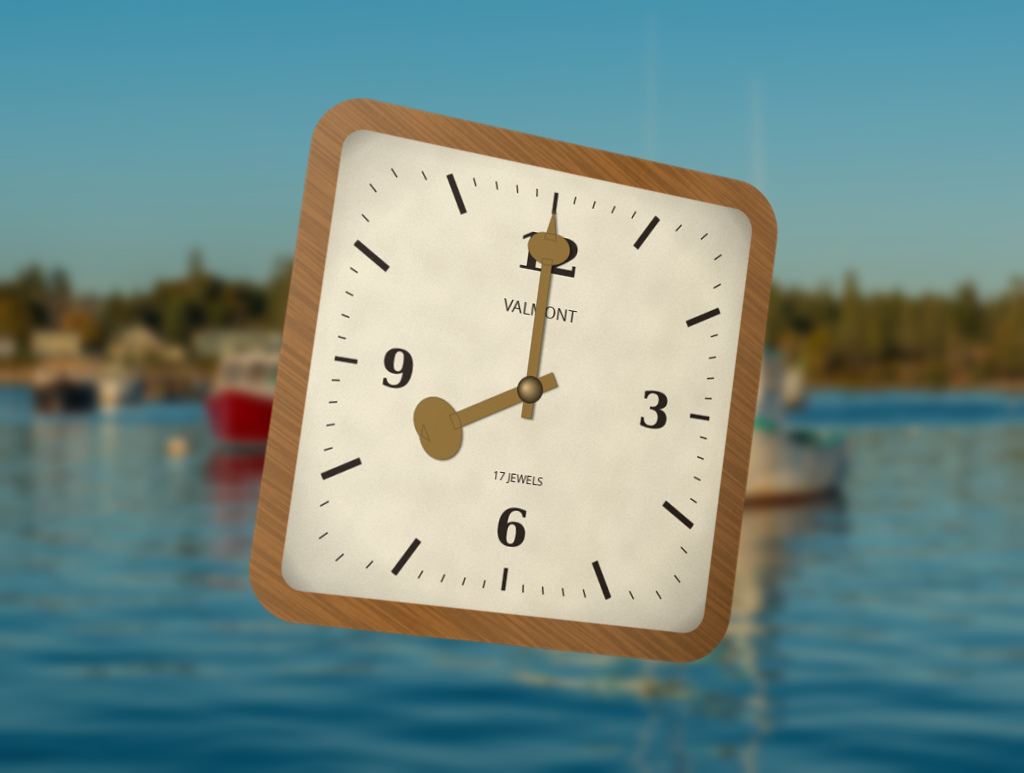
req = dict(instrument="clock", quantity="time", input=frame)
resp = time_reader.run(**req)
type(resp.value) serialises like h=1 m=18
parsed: h=8 m=0
